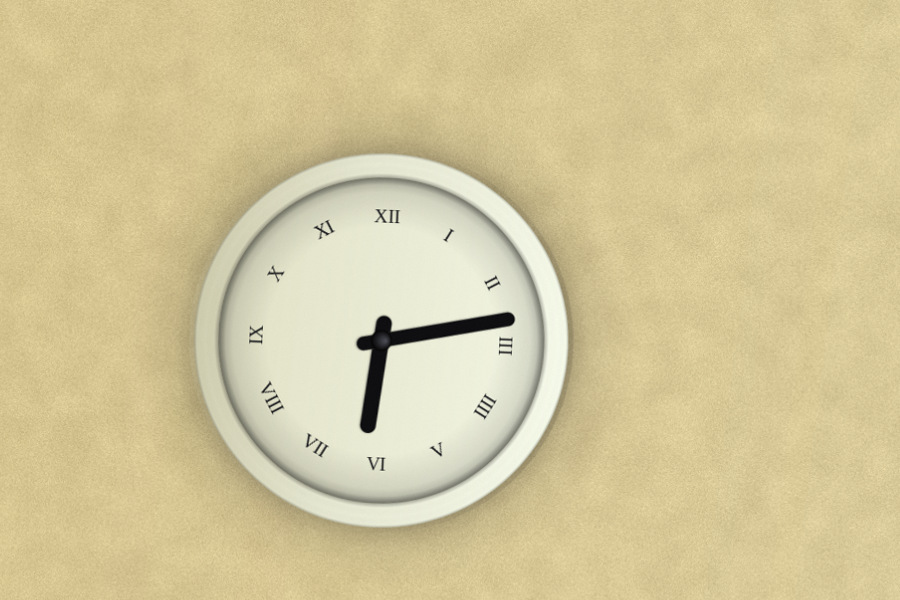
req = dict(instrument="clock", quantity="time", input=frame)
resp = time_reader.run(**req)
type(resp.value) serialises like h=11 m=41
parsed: h=6 m=13
